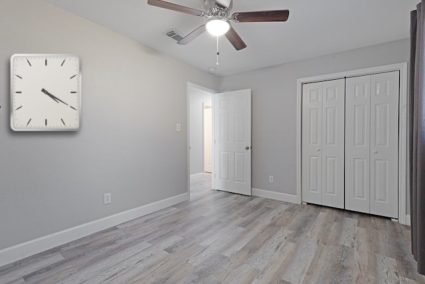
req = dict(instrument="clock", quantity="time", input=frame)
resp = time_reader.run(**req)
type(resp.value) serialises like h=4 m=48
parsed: h=4 m=20
